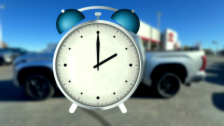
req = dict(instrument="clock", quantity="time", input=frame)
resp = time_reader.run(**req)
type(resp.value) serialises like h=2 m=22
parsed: h=2 m=0
